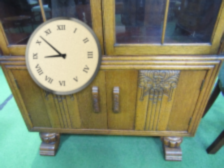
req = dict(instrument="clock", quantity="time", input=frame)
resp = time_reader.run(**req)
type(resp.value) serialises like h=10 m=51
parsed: h=8 m=52
